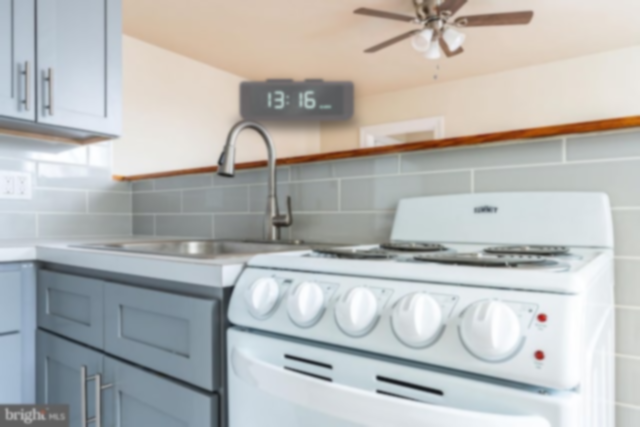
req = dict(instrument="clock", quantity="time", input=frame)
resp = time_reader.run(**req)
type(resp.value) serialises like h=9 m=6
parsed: h=13 m=16
